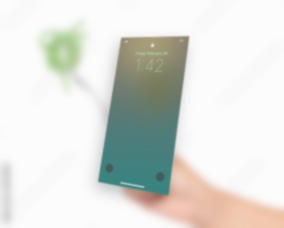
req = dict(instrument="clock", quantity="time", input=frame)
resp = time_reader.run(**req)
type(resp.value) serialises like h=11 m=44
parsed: h=1 m=42
